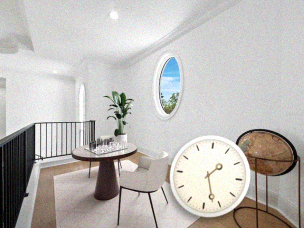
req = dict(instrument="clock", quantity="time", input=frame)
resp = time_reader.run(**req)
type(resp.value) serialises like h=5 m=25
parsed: h=1 m=27
